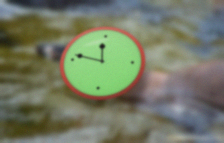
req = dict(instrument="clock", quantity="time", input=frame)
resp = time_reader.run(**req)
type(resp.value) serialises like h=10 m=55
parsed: h=11 m=47
